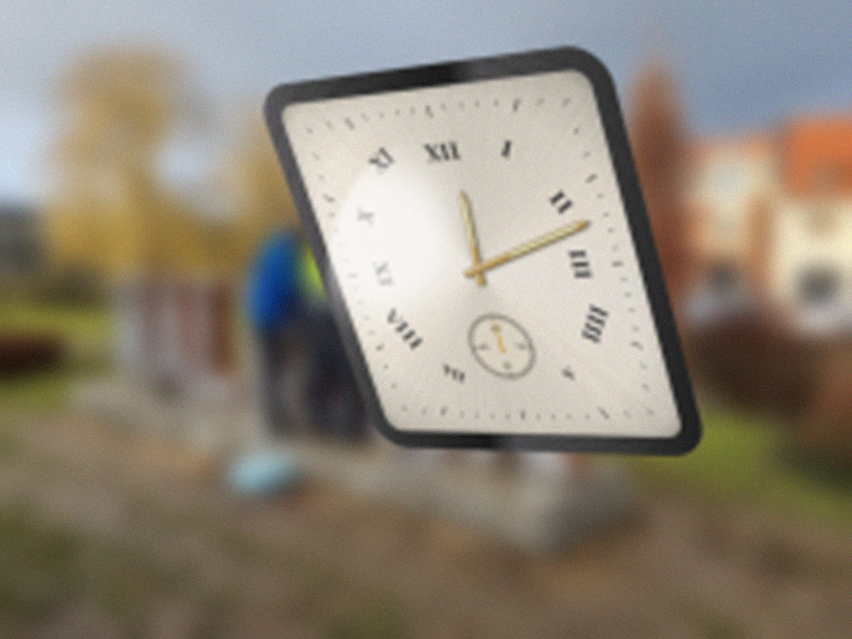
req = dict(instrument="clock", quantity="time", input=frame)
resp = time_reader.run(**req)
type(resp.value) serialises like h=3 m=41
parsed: h=12 m=12
